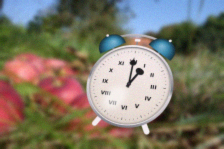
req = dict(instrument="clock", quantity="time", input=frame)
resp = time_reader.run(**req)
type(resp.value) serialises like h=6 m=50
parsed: h=1 m=0
